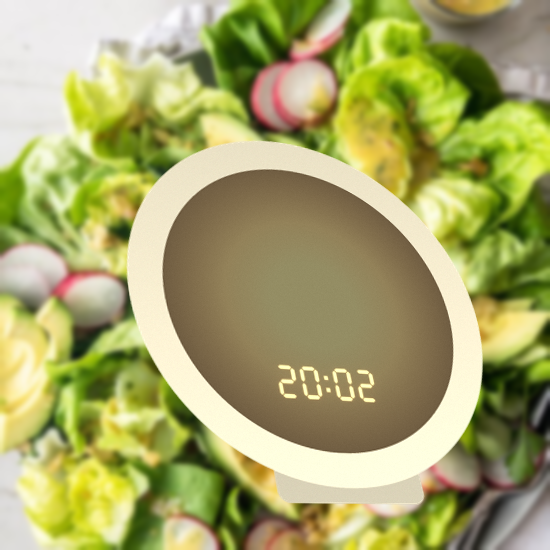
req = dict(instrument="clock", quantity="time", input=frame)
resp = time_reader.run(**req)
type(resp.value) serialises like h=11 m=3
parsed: h=20 m=2
